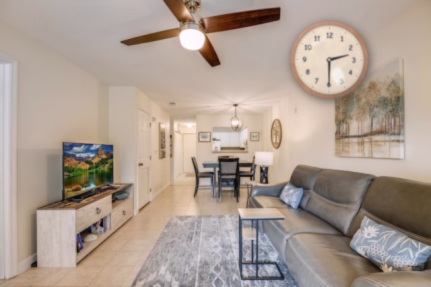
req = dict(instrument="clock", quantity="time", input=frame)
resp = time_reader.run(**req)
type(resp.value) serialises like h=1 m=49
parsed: h=2 m=30
